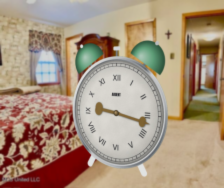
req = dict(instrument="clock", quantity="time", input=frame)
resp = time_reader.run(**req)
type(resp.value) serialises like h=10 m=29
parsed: h=9 m=17
